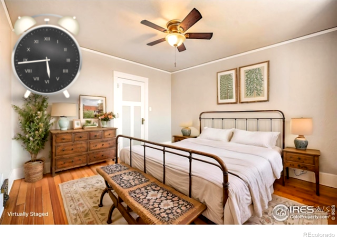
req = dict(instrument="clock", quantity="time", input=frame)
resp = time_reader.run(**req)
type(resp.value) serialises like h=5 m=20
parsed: h=5 m=44
